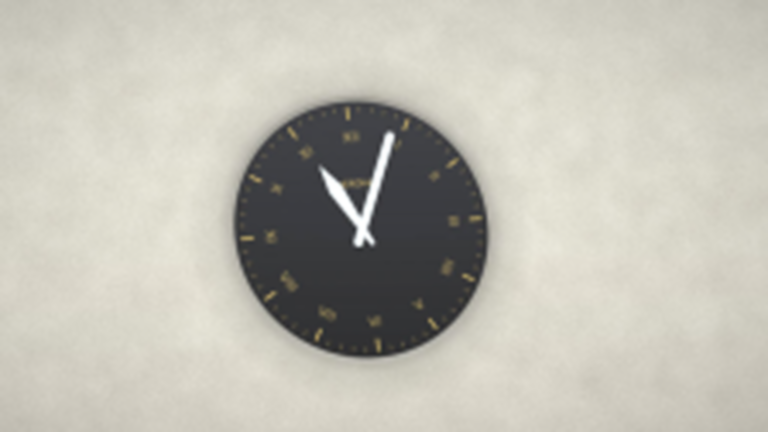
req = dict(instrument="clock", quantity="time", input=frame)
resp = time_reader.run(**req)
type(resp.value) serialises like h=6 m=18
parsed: h=11 m=4
